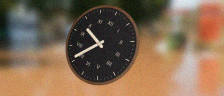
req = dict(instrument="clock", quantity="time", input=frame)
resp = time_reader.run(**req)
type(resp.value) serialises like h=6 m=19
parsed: h=9 m=36
